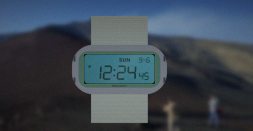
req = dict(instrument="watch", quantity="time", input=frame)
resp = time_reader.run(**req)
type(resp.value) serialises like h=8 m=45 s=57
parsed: h=12 m=24 s=45
